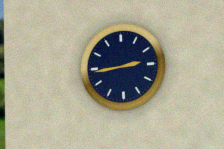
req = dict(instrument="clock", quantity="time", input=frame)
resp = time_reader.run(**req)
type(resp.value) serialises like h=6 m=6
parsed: h=2 m=44
